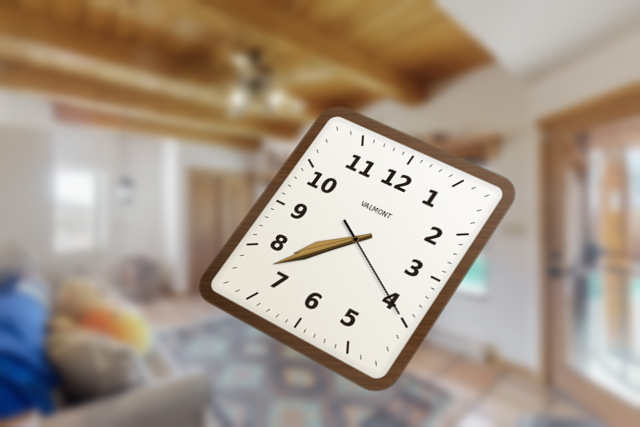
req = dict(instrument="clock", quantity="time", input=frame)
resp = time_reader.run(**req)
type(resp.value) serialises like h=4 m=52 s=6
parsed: h=7 m=37 s=20
